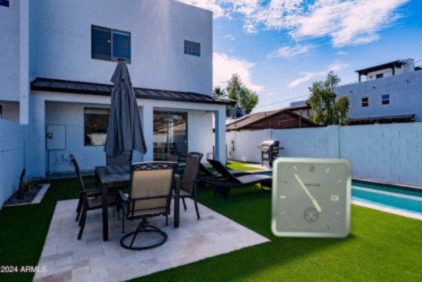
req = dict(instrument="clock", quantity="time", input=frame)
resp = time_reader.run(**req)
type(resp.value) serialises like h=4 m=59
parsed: h=4 m=54
